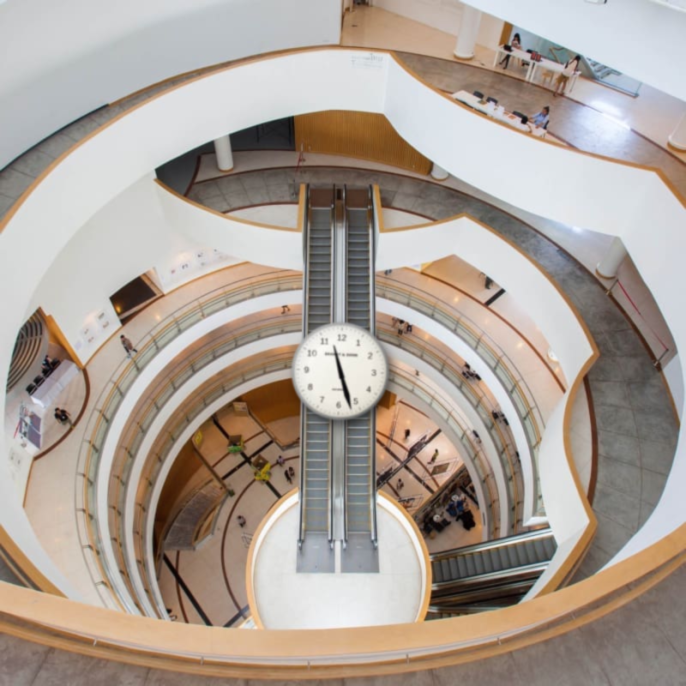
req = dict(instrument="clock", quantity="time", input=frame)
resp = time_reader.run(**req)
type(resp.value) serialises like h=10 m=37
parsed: h=11 m=27
